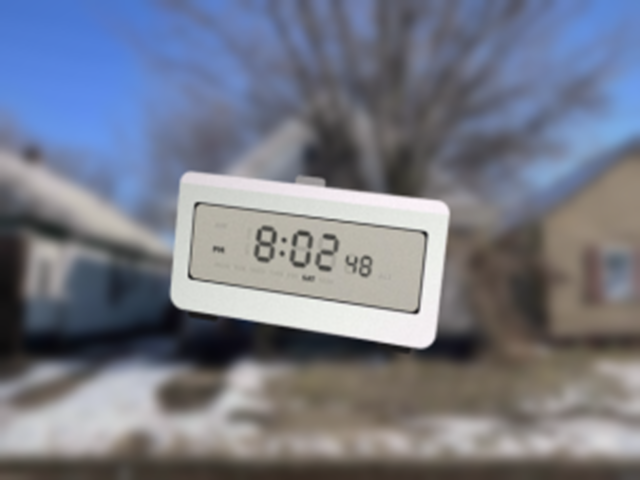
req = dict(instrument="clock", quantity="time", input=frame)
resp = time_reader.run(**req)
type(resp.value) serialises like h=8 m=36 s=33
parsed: h=8 m=2 s=48
